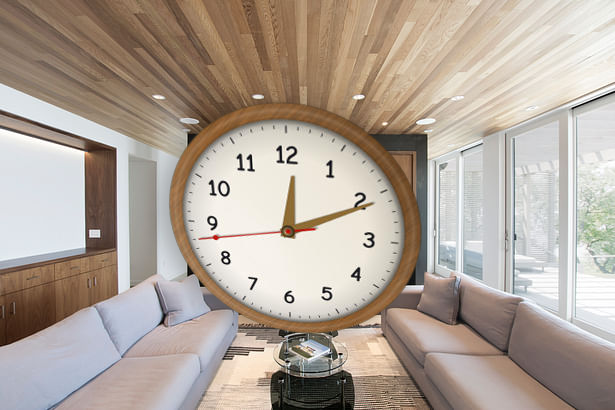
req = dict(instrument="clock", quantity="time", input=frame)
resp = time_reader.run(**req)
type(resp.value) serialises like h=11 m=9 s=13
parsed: h=12 m=10 s=43
